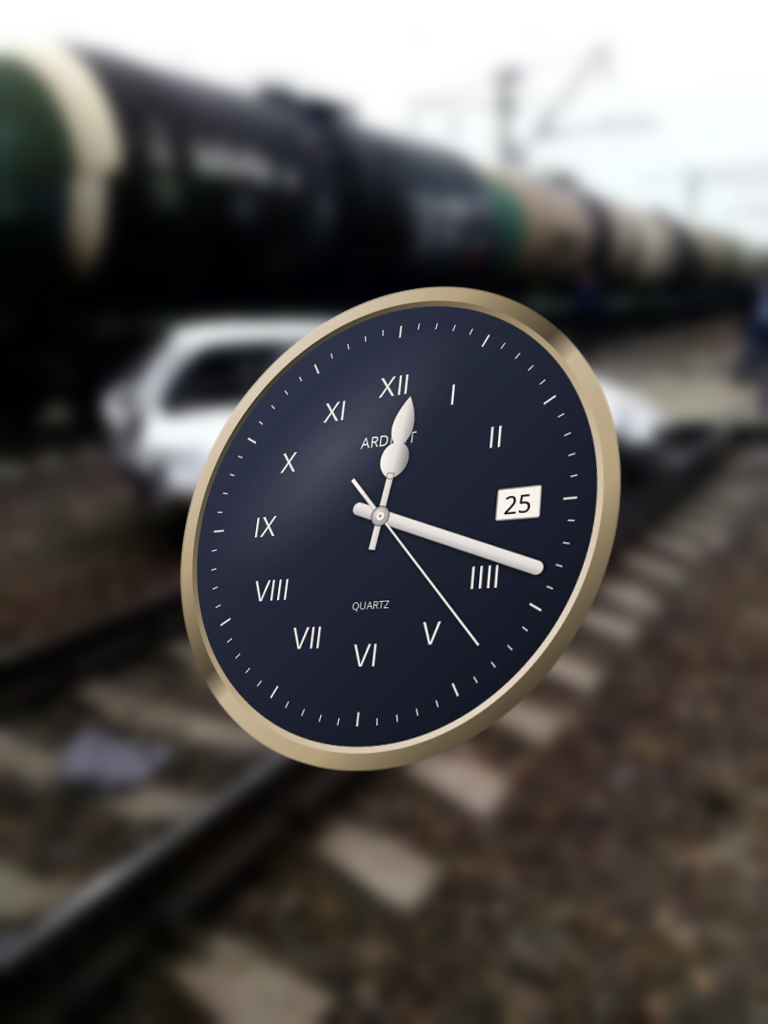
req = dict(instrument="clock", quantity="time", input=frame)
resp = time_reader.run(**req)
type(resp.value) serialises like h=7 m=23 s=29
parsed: h=12 m=18 s=23
